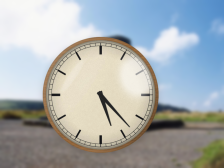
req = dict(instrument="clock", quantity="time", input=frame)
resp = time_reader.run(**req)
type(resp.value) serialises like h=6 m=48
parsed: h=5 m=23
